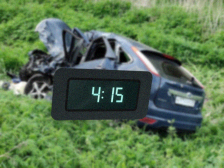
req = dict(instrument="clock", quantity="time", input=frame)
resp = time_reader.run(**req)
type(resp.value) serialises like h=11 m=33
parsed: h=4 m=15
